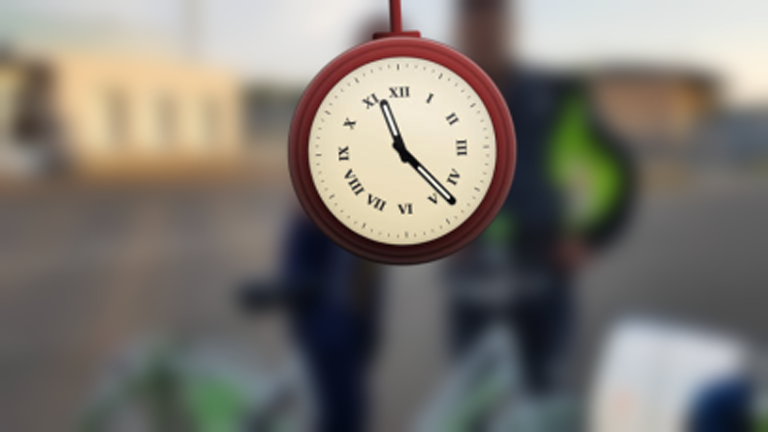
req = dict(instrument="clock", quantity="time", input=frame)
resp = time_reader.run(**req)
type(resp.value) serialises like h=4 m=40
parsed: h=11 m=23
